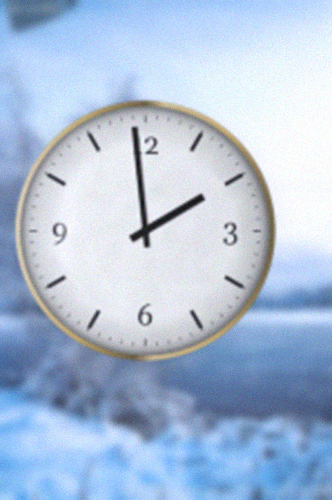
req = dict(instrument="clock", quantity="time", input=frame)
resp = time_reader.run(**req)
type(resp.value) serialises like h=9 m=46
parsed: h=1 m=59
